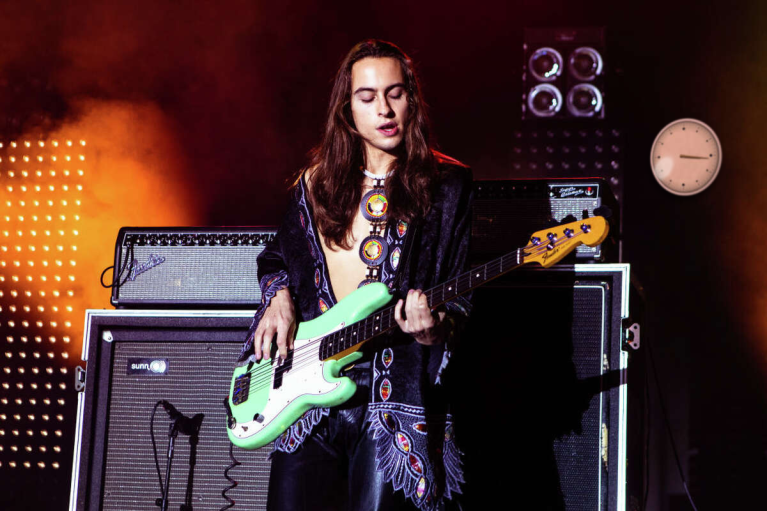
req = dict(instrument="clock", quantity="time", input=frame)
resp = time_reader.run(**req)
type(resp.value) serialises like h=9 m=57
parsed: h=3 m=16
